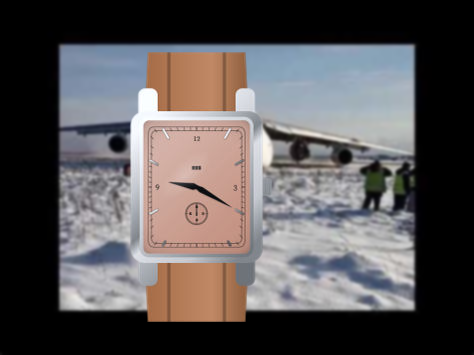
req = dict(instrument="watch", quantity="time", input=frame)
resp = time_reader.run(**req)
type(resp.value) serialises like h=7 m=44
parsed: h=9 m=20
